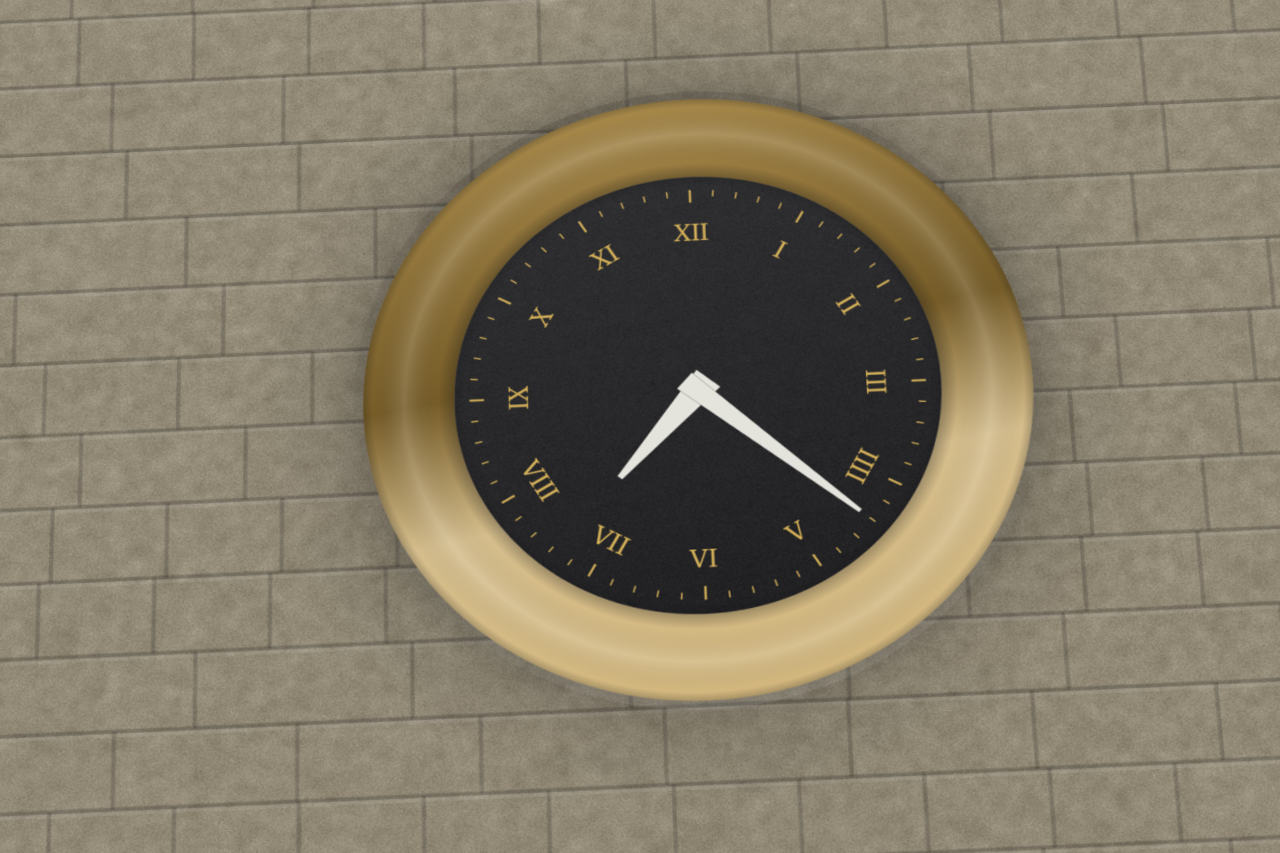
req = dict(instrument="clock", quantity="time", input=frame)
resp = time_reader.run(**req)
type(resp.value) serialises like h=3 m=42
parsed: h=7 m=22
